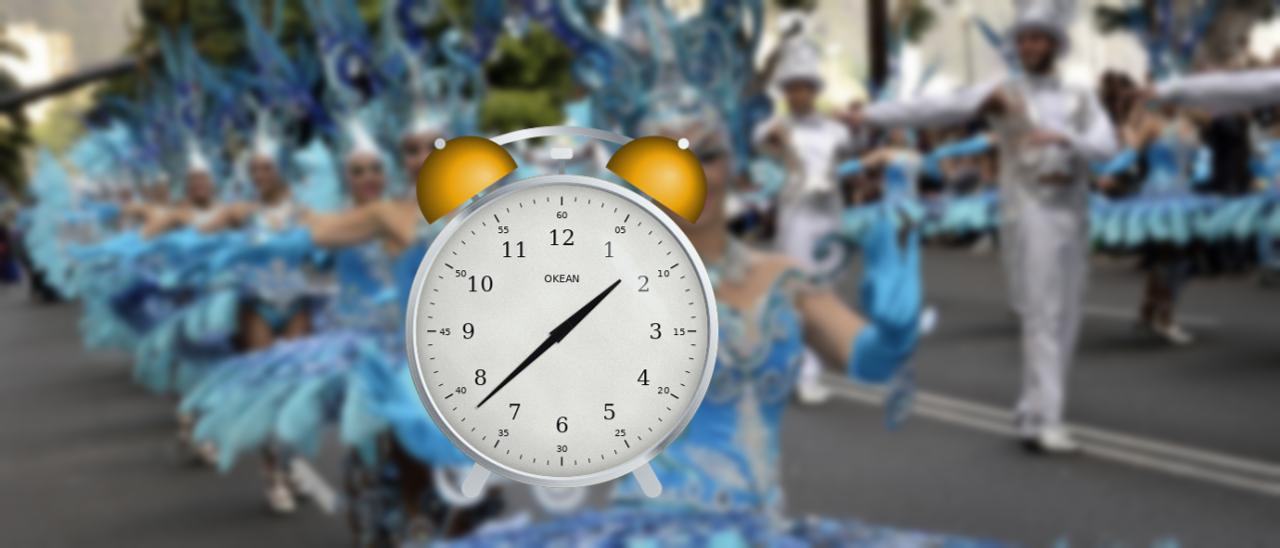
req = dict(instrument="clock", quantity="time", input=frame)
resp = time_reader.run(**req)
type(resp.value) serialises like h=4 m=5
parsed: h=1 m=38
